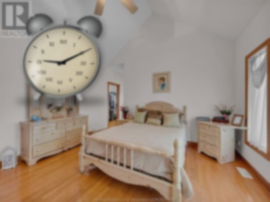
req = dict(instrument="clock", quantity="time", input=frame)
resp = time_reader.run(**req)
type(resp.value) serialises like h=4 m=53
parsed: h=9 m=10
